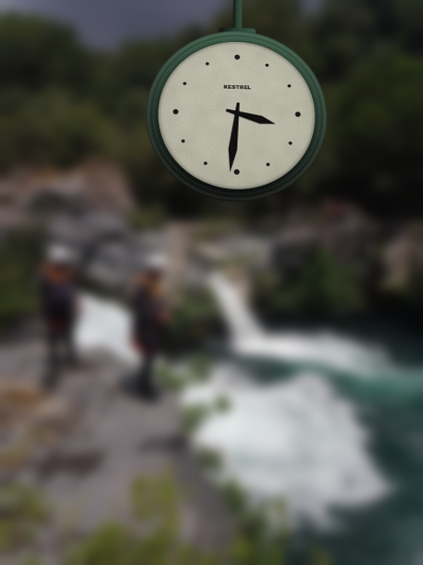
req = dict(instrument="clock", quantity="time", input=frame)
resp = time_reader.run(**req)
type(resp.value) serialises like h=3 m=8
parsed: h=3 m=31
